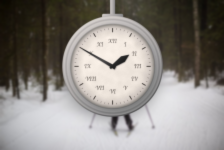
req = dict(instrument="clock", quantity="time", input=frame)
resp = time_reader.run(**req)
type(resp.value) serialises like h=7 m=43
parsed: h=1 m=50
